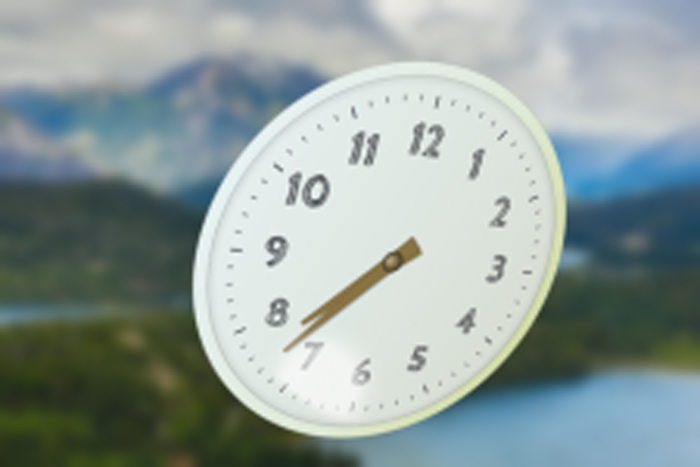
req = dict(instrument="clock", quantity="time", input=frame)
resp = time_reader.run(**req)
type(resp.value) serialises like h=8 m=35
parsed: h=7 m=37
